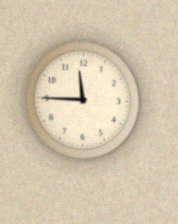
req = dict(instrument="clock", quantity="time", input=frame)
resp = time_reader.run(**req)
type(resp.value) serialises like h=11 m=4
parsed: h=11 m=45
